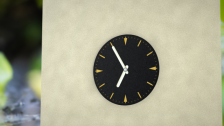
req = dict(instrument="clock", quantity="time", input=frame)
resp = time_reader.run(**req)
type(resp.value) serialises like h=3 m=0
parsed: h=6 m=55
